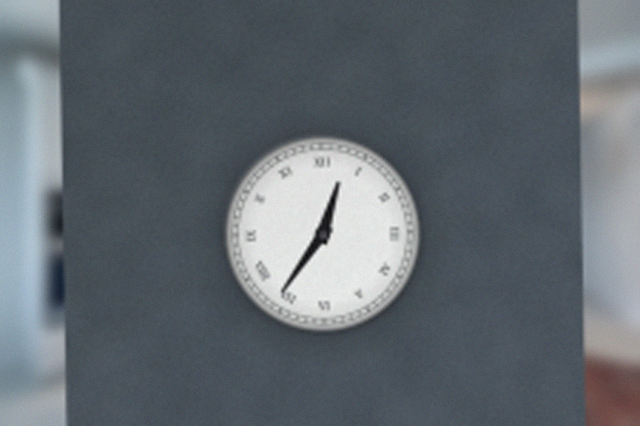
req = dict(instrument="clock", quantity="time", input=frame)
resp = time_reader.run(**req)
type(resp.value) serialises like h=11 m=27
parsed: h=12 m=36
